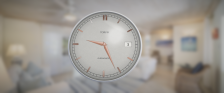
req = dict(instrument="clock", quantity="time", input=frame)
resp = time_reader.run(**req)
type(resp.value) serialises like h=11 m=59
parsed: h=9 m=26
